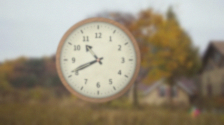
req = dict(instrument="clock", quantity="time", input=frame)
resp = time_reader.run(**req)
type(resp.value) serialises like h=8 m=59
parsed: h=10 m=41
